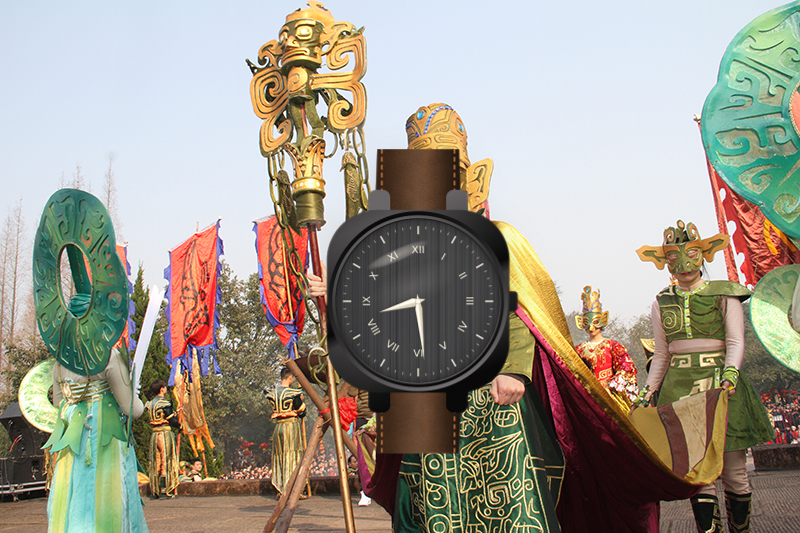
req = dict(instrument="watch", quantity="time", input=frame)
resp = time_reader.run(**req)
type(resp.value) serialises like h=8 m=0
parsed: h=8 m=29
